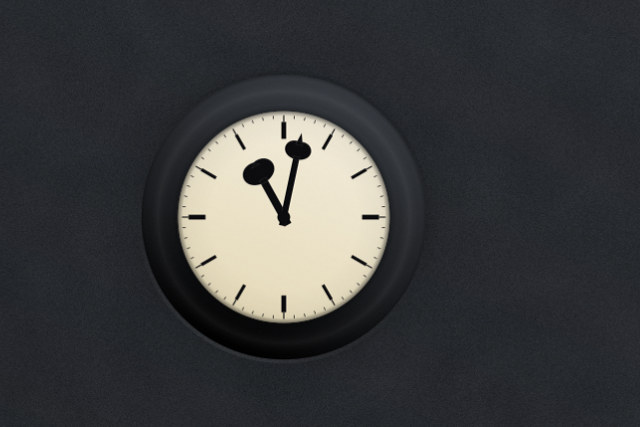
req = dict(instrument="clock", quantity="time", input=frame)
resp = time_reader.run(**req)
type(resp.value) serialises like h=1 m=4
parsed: h=11 m=2
